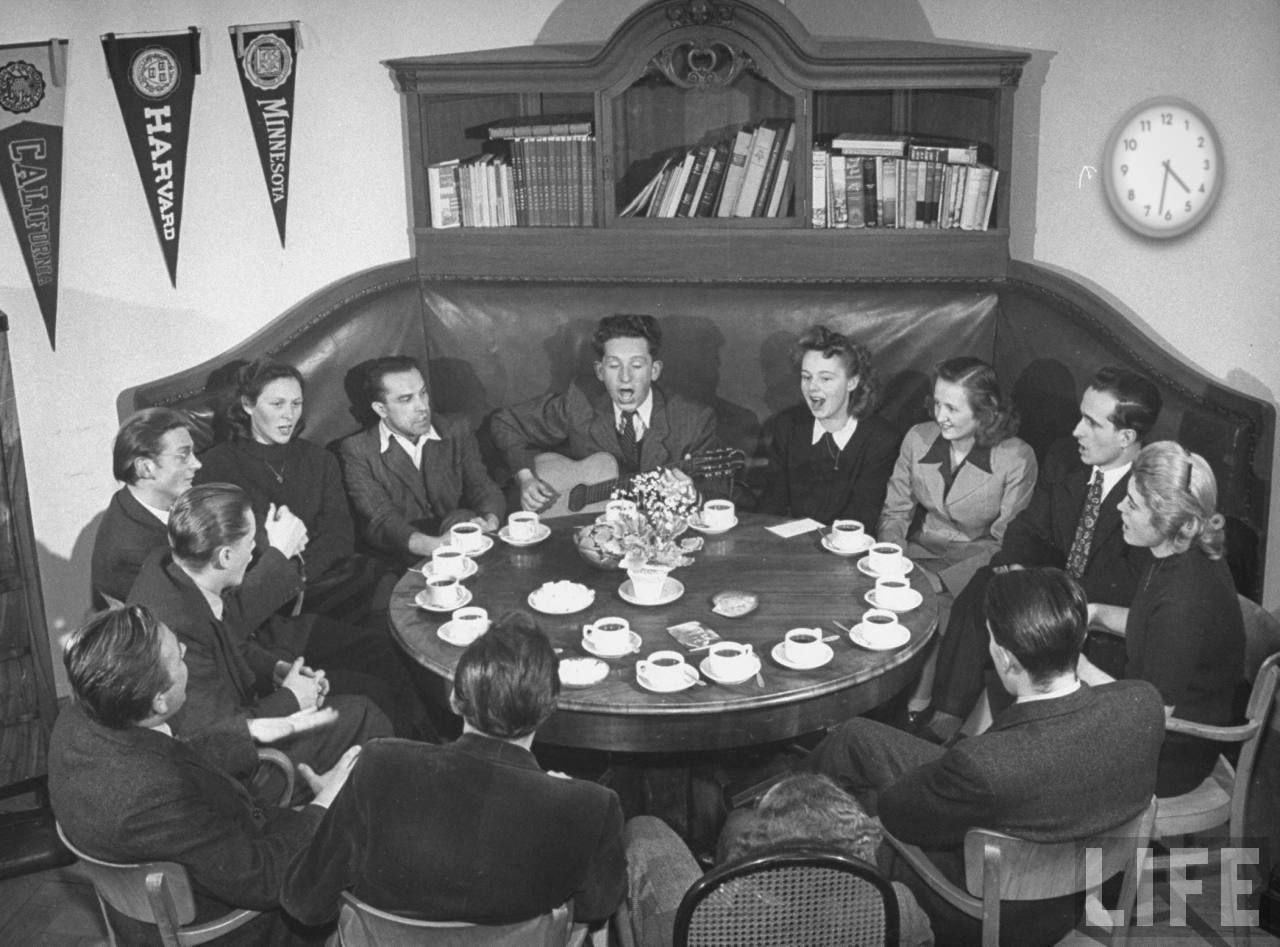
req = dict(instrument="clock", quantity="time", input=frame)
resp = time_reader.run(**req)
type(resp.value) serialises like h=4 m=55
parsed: h=4 m=32
